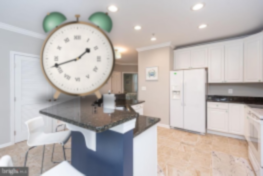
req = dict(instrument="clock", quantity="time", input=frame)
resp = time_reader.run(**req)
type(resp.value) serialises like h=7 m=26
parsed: h=1 m=42
